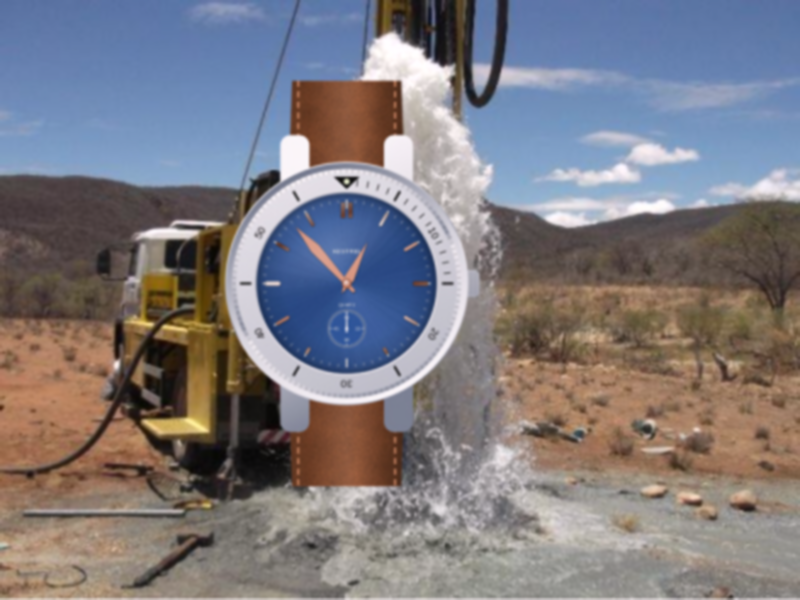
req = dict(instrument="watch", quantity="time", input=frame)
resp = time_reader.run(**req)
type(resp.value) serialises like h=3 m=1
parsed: h=12 m=53
